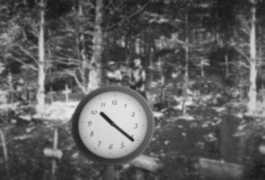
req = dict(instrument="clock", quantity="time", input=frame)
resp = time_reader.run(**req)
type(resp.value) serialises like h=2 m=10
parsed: h=10 m=21
